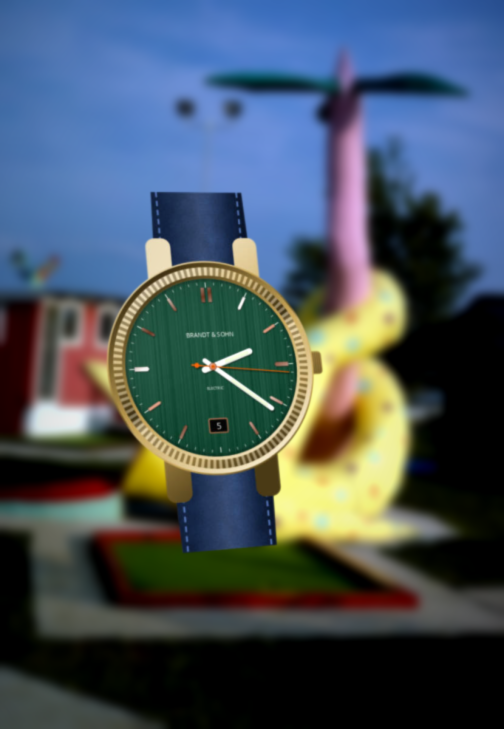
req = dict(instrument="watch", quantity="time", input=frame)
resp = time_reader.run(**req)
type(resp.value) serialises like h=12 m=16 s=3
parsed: h=2 m=21 s=16
